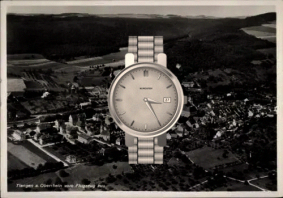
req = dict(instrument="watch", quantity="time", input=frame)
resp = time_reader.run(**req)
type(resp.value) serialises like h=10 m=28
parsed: h=3 m=25
